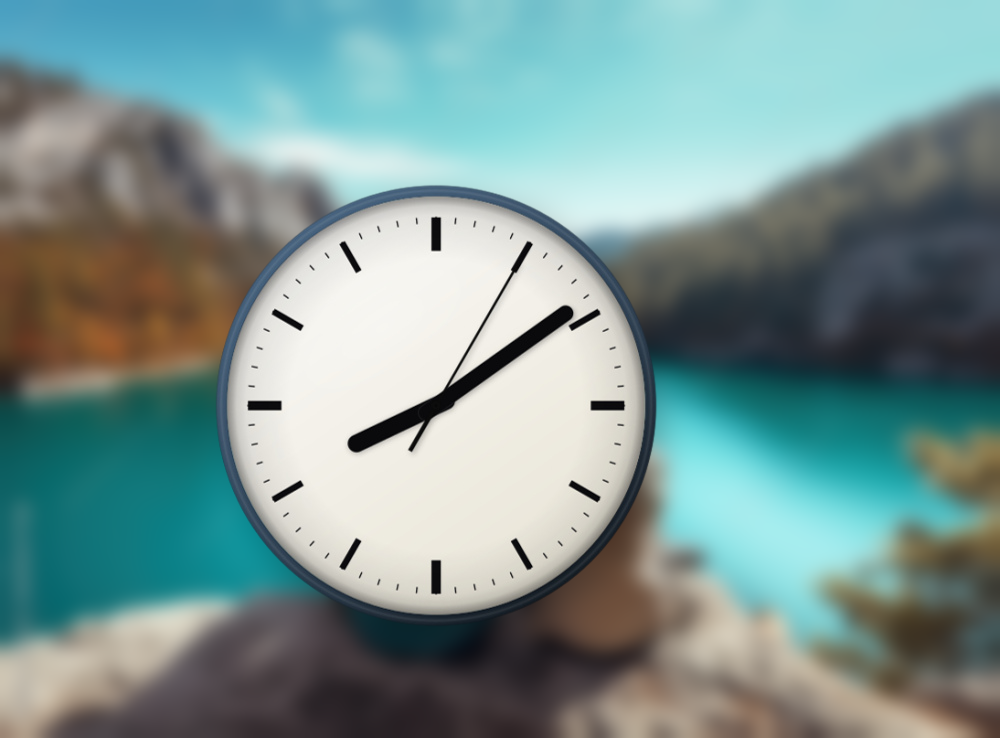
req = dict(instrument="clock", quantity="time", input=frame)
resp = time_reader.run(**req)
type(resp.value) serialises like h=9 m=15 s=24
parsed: h=8 m=9 s=5
